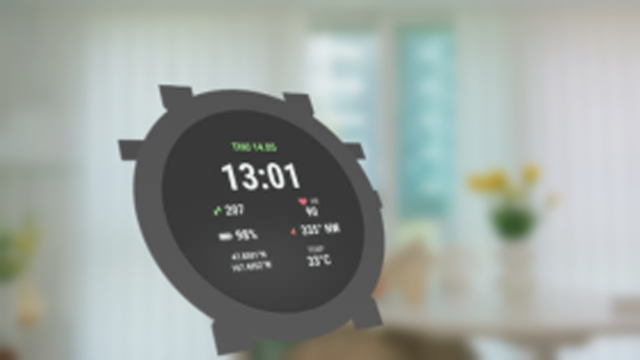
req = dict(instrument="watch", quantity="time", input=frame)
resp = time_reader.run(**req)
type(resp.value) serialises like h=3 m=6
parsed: h=13 m=1
